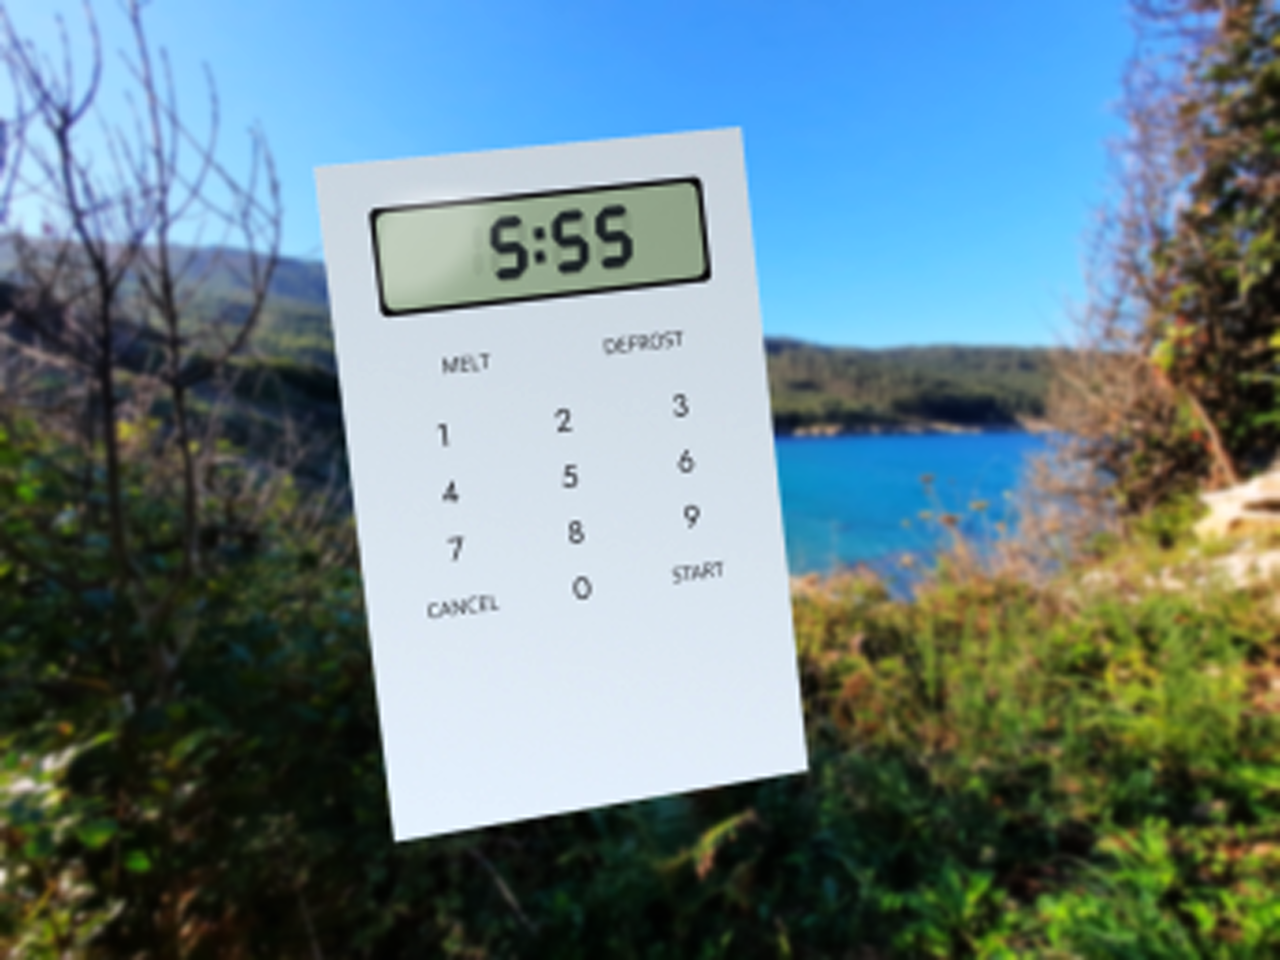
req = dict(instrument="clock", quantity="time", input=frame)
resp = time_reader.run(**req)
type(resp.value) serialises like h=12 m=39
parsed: h=5 m=55
